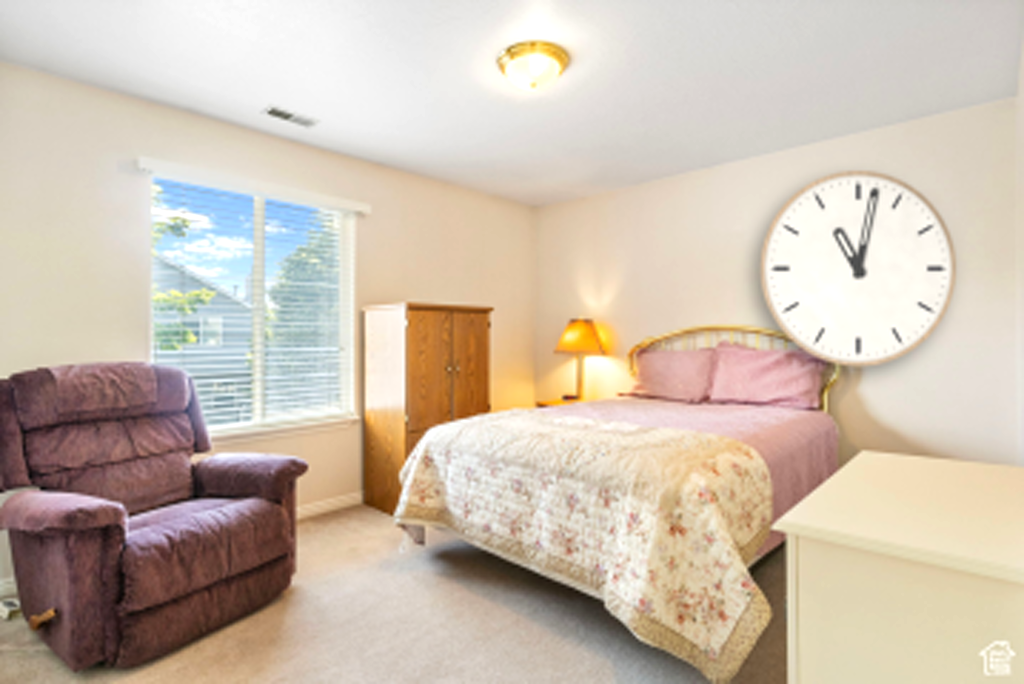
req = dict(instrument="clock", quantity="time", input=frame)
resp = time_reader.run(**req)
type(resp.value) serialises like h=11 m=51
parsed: h=11 m=2
